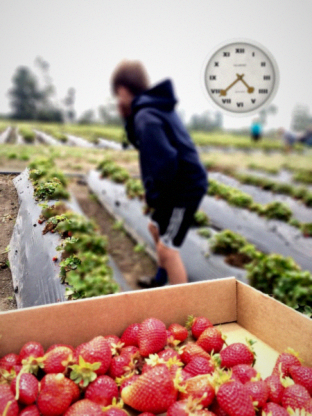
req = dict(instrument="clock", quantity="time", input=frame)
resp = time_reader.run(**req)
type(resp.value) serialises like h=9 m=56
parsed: h=4 m=38
